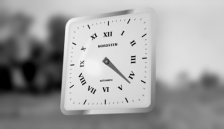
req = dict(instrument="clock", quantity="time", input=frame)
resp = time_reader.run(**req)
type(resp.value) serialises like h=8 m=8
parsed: h=4 m=22
